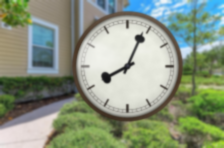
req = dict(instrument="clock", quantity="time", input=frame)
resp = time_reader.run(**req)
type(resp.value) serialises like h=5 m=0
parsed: h=8 m=4
